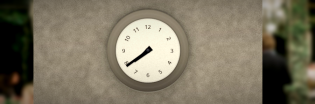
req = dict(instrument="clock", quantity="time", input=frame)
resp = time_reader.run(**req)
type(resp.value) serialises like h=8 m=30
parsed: h=7 m=39
